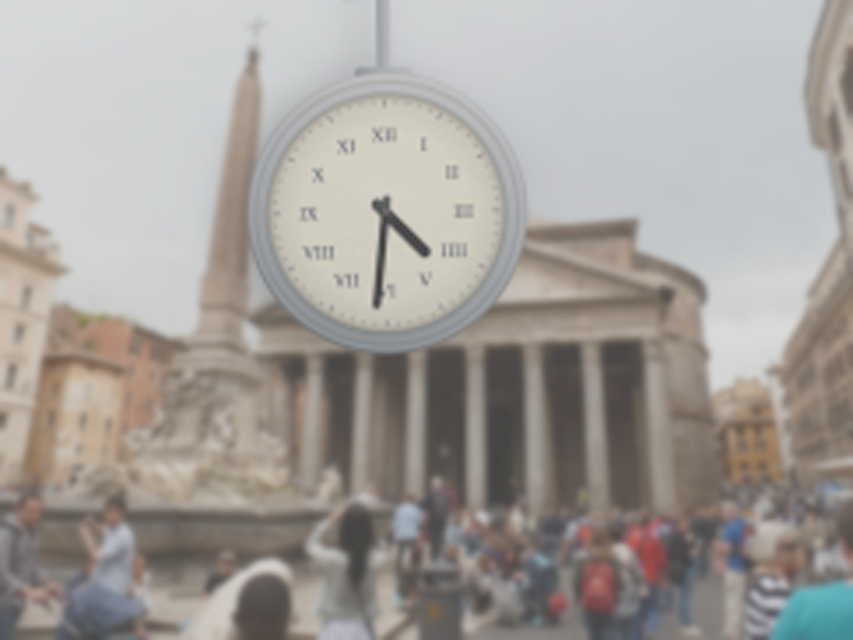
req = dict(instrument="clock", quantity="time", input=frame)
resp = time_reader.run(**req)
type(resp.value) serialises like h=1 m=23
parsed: h=4 m=31
